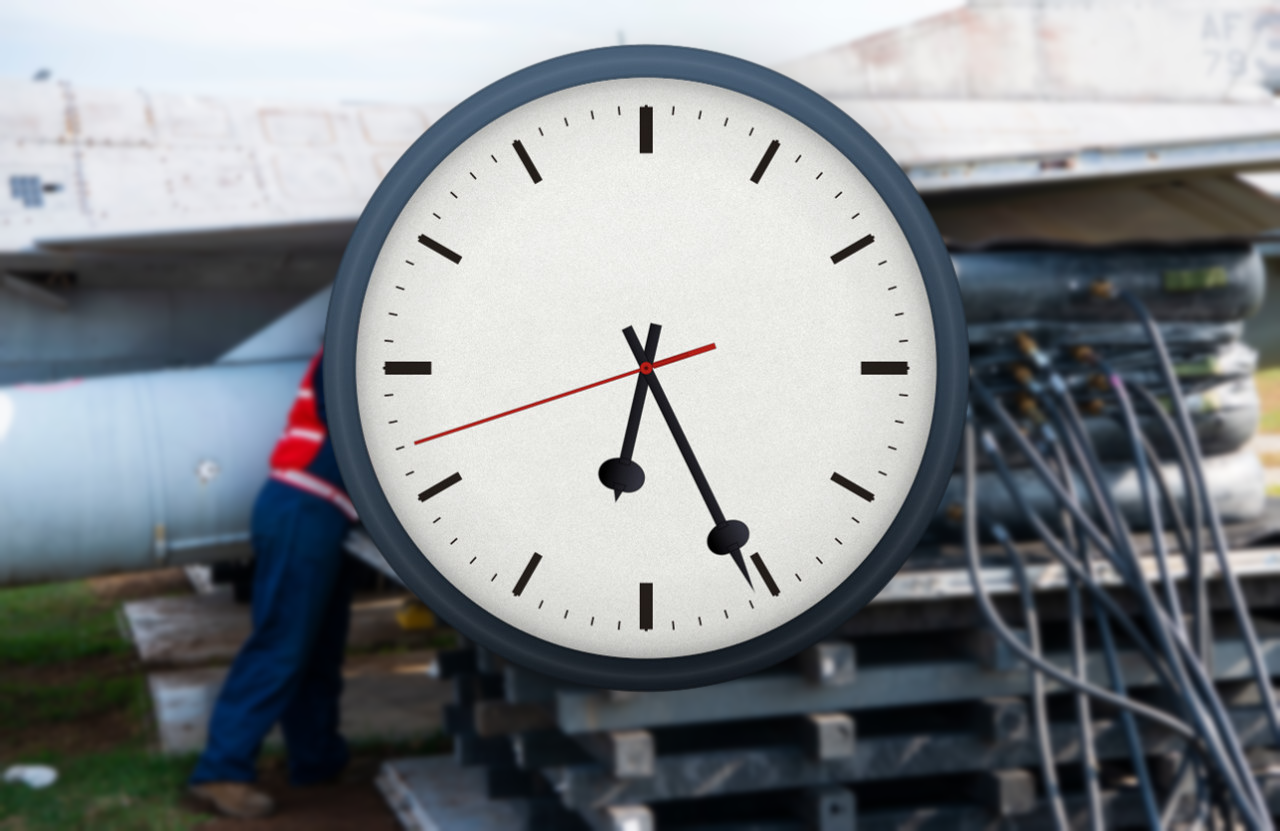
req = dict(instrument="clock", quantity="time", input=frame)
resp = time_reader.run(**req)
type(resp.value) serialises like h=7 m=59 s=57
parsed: h=6 m=25 s=42
